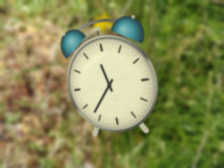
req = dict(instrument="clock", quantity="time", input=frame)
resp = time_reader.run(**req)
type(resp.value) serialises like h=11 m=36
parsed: h=11 m=37
